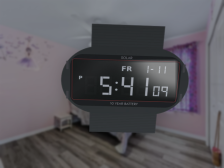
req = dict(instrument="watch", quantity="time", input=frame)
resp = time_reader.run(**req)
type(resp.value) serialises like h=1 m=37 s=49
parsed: h=5 m=41 s=9
